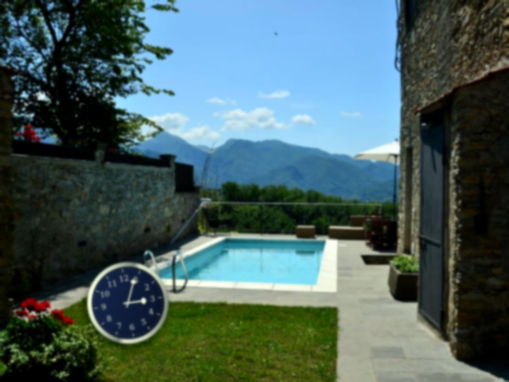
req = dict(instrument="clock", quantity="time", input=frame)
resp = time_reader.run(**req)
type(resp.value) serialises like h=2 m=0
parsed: h=3 m=4
